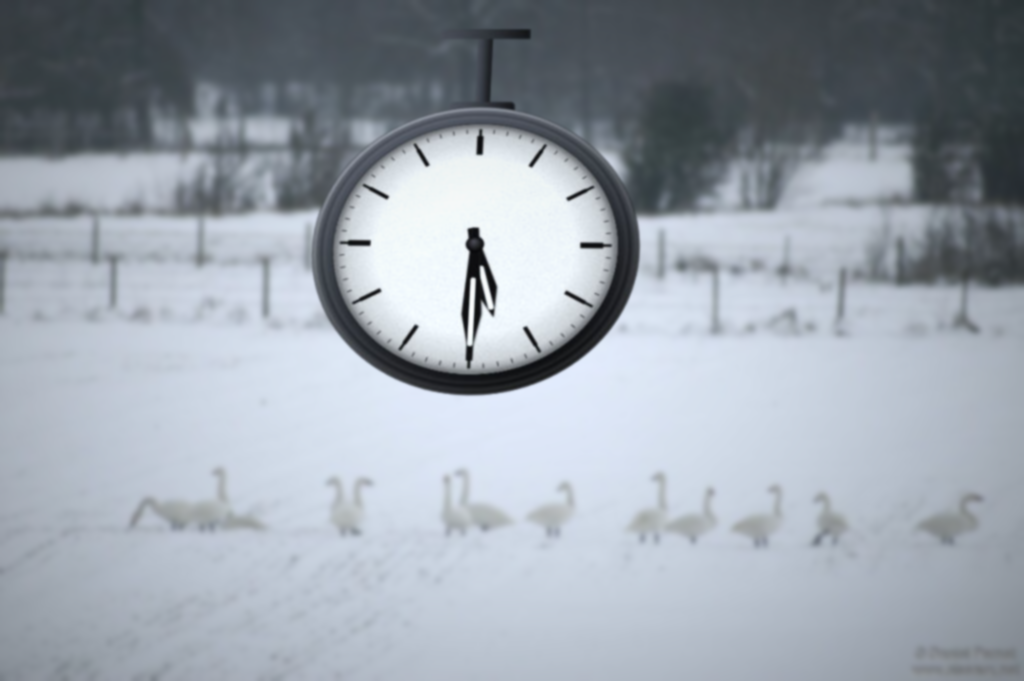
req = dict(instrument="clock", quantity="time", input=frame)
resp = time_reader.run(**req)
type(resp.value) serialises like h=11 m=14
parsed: h=5 m=30
